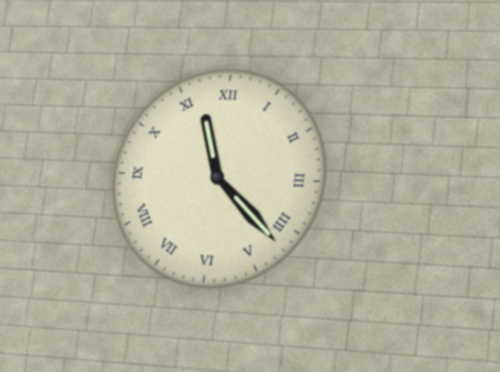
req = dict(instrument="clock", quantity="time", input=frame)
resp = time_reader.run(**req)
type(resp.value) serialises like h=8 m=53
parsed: h=11 m=22
